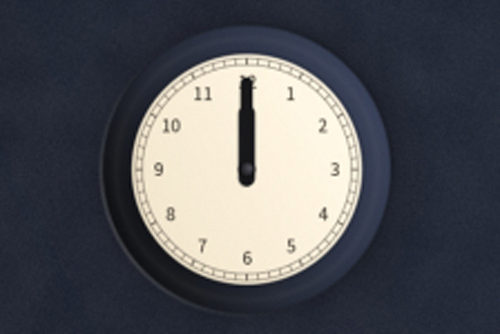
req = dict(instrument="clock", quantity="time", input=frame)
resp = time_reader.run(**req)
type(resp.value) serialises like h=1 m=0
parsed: h=12 m=0
